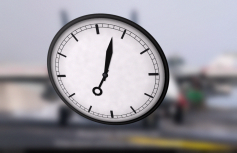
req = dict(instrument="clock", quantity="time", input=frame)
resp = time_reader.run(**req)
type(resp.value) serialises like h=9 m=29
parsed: h=7 m=3
